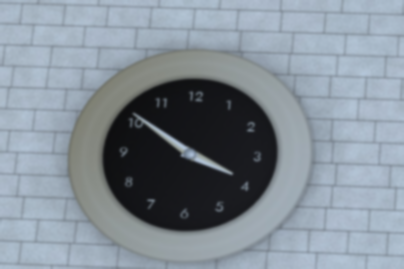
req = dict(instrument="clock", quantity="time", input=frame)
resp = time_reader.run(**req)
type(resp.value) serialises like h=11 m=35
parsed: h=3 m=51
